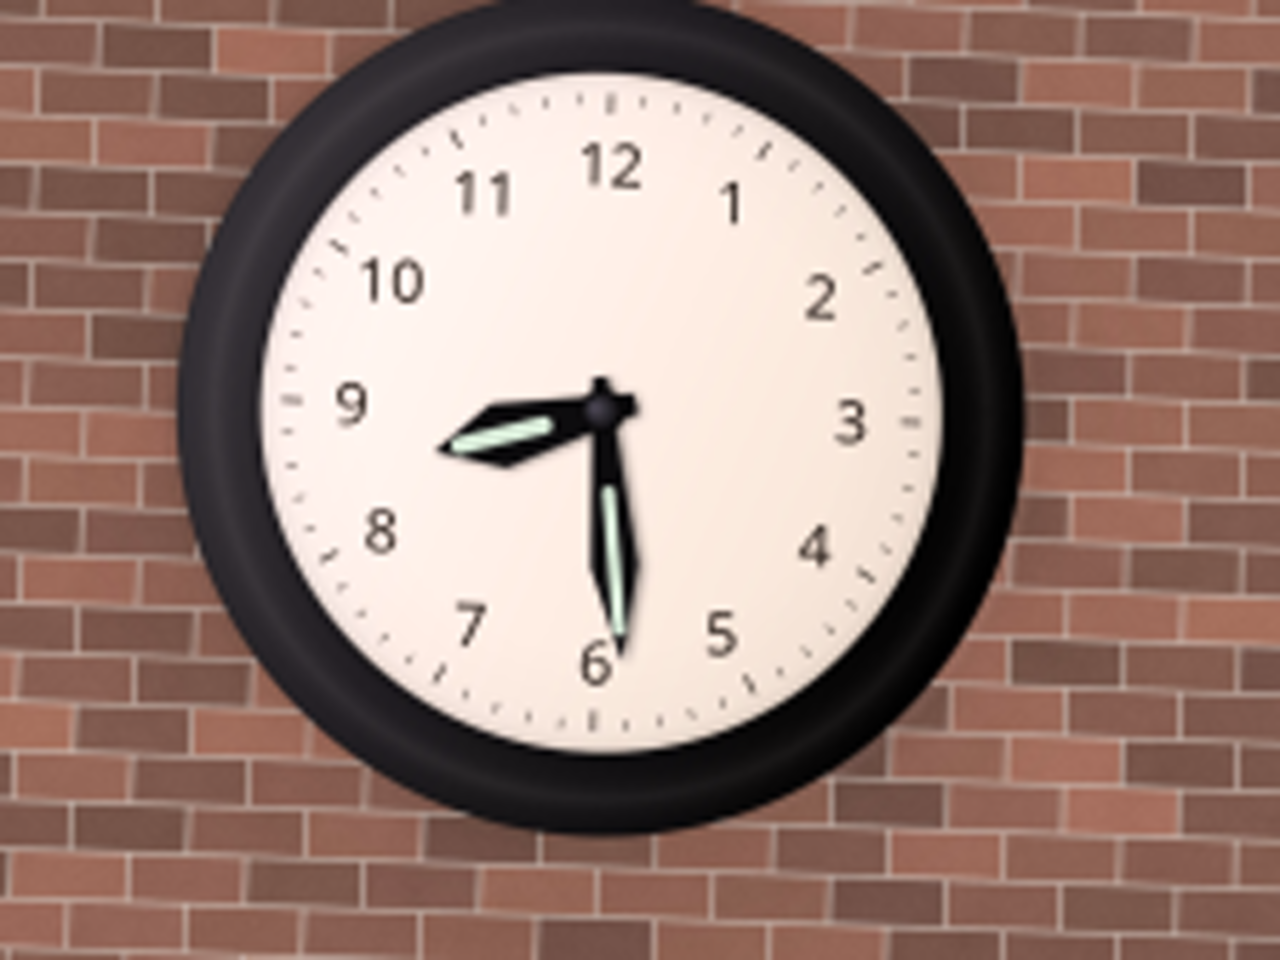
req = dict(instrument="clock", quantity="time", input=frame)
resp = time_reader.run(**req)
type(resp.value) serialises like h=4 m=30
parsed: h=8 m=29
